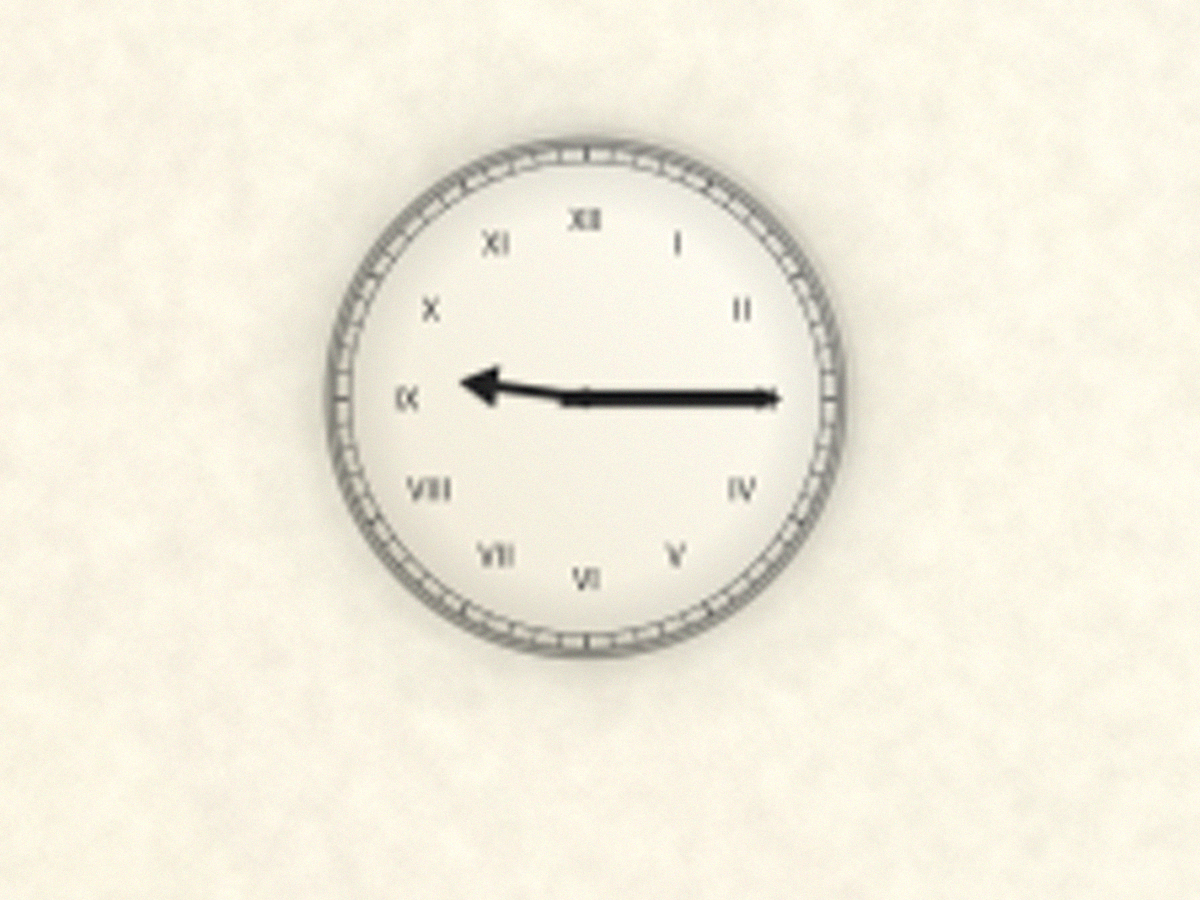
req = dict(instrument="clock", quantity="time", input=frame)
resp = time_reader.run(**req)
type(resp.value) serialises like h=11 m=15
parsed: h=9 m=15
